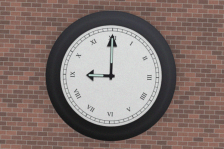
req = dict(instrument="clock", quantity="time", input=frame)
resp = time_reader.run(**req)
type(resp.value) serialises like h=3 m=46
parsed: h=9 m=0
